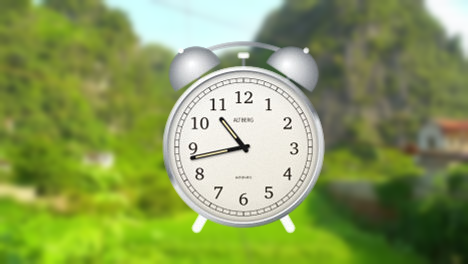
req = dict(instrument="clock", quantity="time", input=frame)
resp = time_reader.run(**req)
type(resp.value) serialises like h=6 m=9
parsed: h=10 m=43
